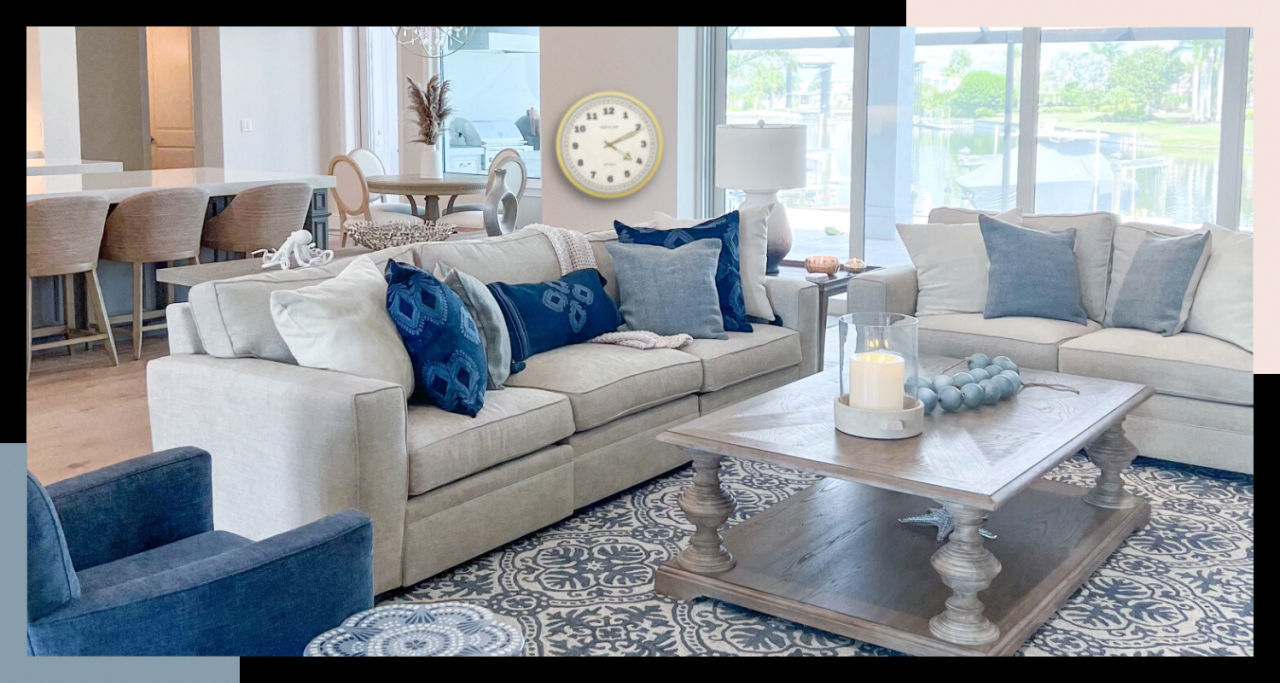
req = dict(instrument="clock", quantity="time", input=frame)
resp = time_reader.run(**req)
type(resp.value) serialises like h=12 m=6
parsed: h=4 m=11
